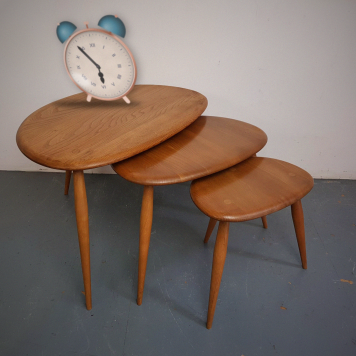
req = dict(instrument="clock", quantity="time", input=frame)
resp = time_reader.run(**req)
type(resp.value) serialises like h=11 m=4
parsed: h=5 m=54
